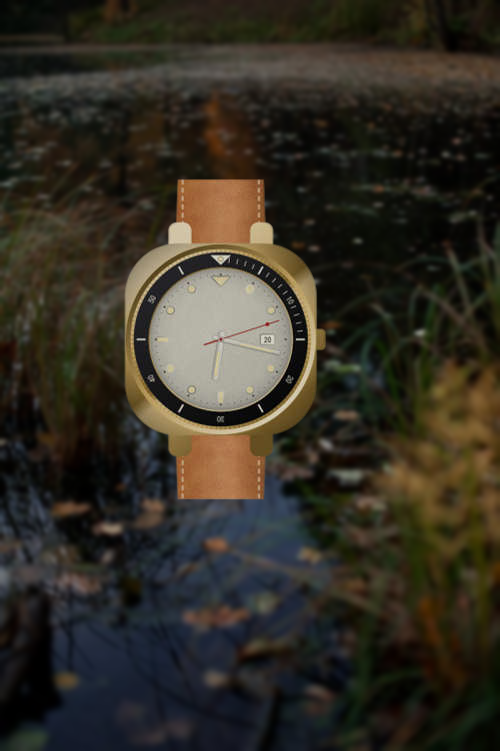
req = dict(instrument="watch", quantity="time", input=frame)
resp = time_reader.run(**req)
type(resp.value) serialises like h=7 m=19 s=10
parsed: h=6 m=17 s=12
